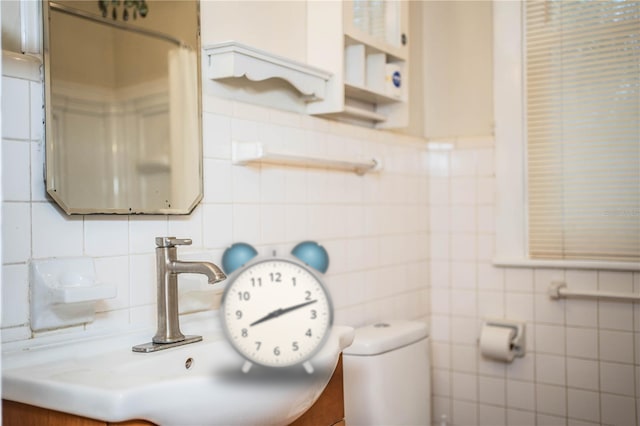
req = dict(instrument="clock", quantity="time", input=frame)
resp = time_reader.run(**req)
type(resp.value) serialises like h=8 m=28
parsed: h=8 m=12
